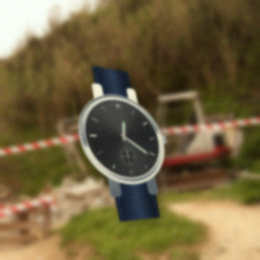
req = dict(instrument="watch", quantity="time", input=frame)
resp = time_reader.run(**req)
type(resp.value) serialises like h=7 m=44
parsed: h=12 m=21
